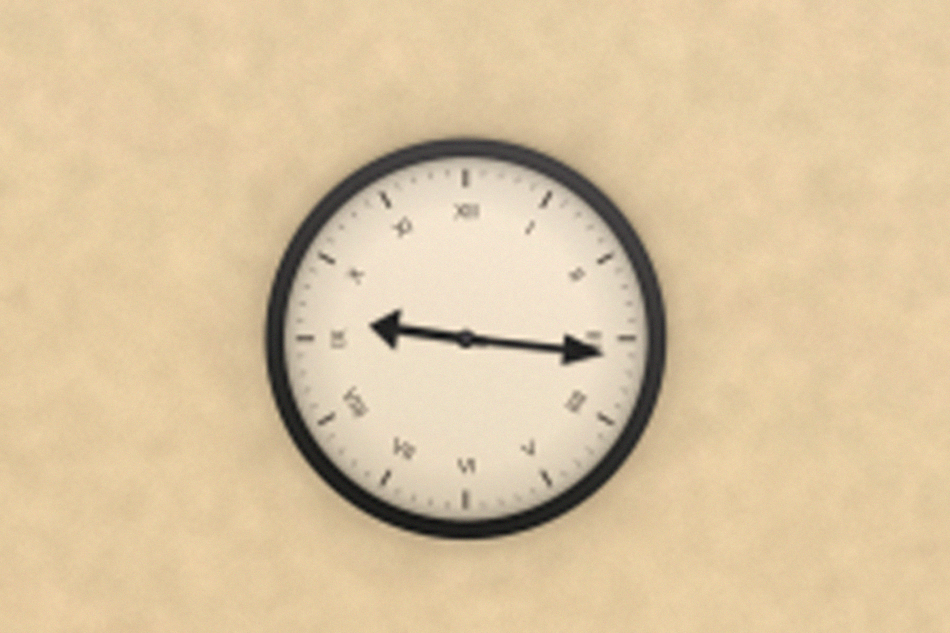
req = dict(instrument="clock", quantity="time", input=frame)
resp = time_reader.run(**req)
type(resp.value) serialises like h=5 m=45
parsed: h=9 m=16
